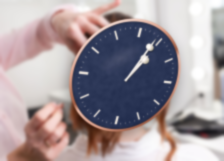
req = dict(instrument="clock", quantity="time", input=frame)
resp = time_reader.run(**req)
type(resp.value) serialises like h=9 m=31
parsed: h=1 m=4
